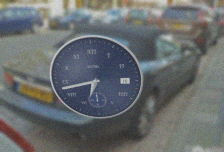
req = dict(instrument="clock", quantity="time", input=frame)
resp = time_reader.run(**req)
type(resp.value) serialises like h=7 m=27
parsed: h=6 m=43
